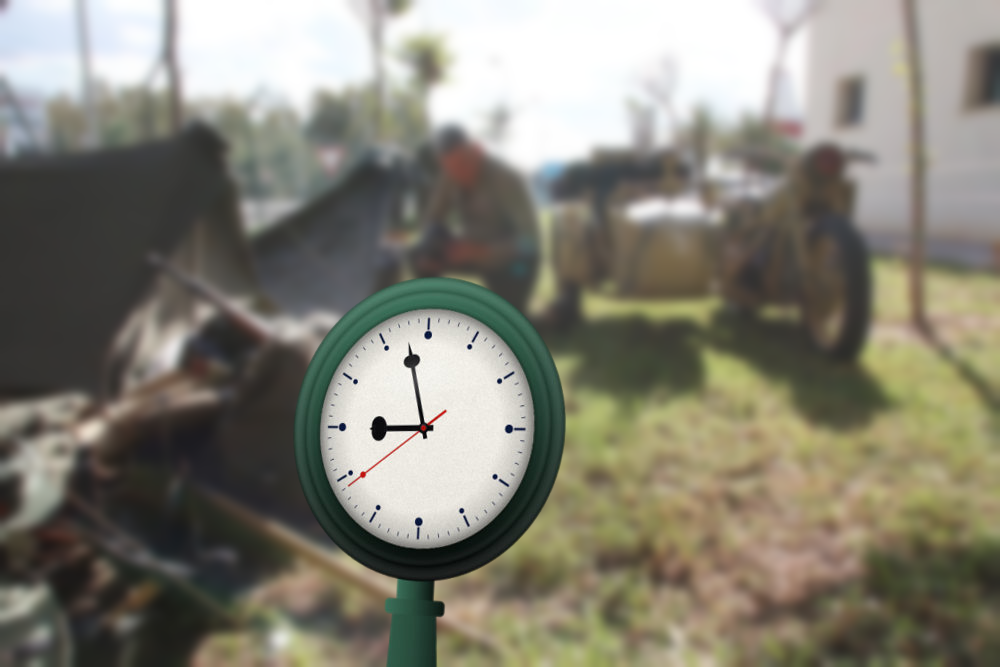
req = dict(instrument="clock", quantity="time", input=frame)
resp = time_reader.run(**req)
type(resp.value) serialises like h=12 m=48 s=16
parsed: h=8 m=57 s=39
